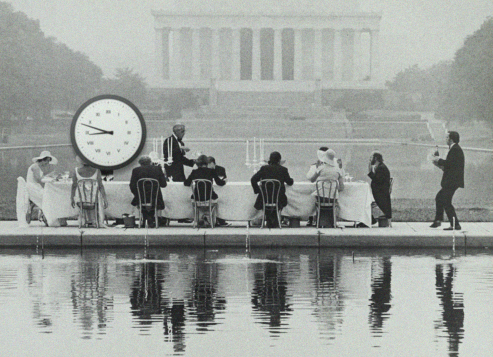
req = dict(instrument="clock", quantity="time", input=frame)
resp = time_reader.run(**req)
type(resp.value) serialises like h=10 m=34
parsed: h=8 m=48
